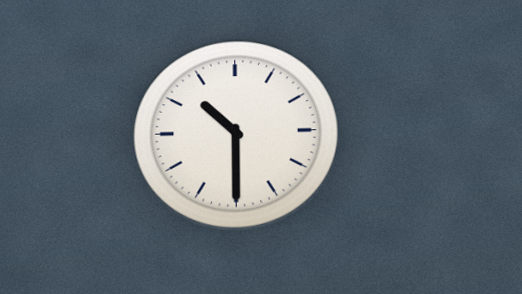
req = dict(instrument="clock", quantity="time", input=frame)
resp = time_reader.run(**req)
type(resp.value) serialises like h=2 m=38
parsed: h=10 m=30
